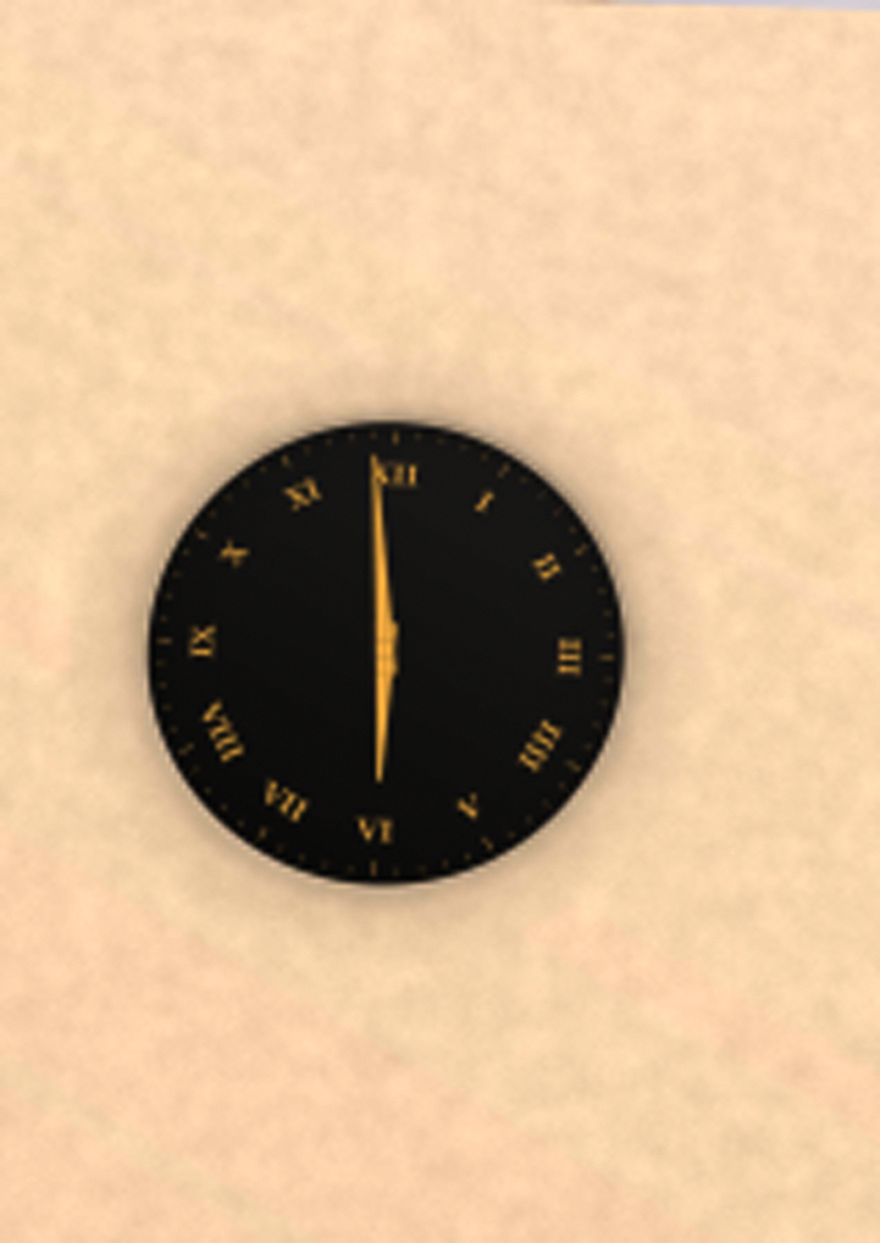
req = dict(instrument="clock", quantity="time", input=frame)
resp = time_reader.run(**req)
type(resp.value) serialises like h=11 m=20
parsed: h=5 m=59
